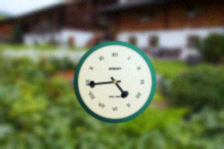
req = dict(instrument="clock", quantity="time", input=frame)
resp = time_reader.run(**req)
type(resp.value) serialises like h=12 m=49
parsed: h=4 m=44
